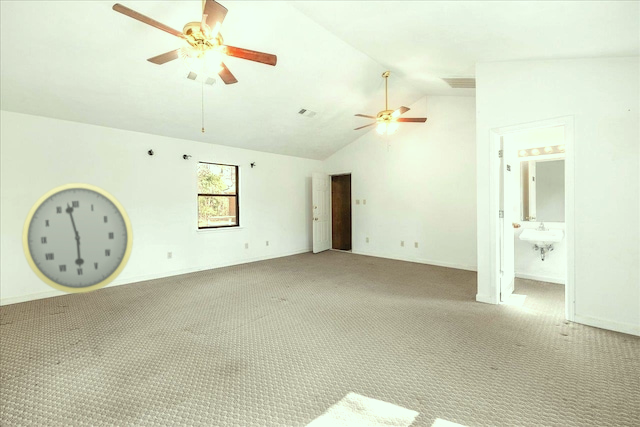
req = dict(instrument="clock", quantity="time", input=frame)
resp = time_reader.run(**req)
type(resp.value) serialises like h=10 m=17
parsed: h=5 m=58
